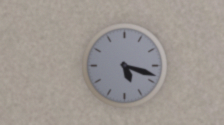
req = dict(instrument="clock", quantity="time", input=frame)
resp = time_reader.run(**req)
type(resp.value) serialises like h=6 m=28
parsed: h=5 m=18
